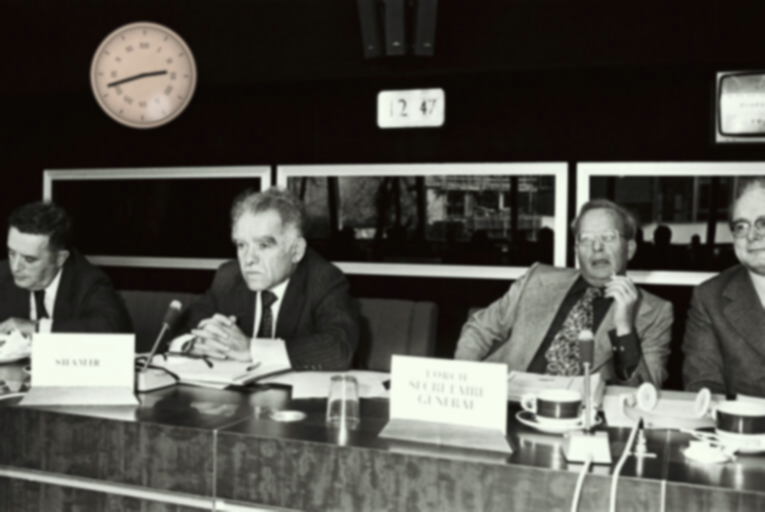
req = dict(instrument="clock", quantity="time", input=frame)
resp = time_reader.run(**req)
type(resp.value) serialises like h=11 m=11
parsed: h=2 m=42
